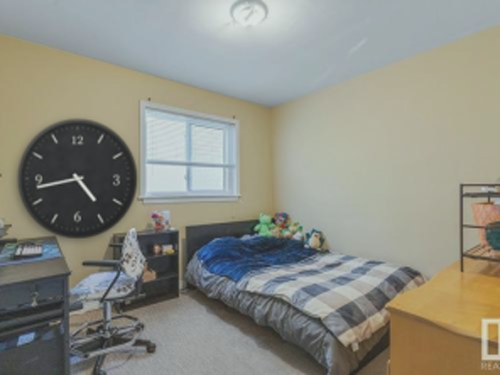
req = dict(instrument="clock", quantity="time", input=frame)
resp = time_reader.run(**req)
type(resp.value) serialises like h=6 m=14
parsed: h=4 m=43
